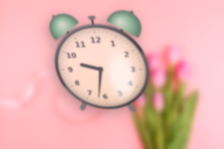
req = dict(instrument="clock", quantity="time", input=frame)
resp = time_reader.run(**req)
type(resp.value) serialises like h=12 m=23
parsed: h=9 m=32
